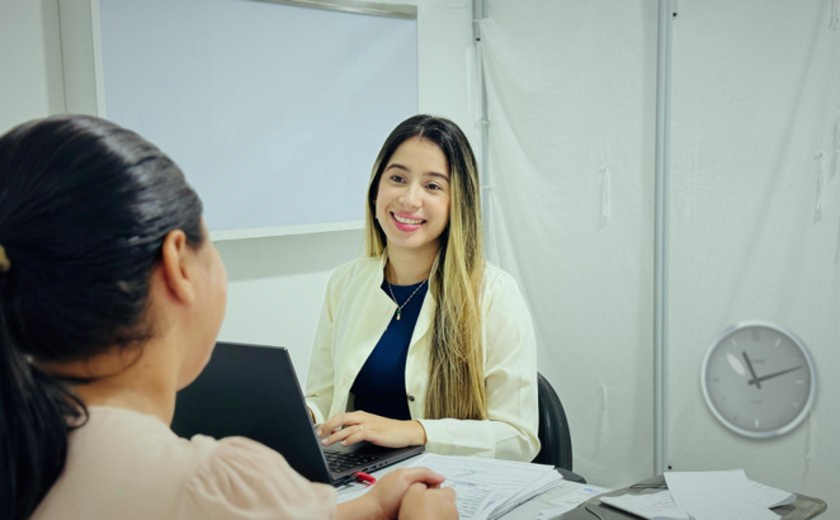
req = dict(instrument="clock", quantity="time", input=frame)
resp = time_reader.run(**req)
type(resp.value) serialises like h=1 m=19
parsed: h=11 m=12
